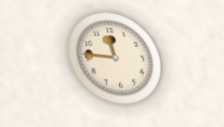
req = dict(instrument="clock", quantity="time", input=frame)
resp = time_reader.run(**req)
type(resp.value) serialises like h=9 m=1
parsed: h=11 m=46
